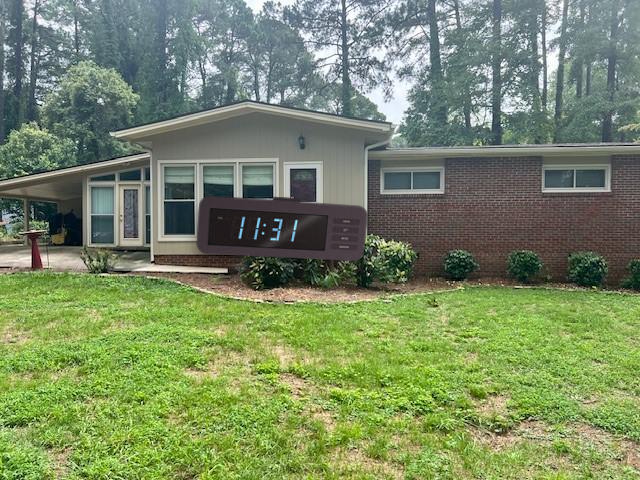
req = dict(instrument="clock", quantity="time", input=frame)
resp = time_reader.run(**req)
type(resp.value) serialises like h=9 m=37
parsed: h=11 m=31
